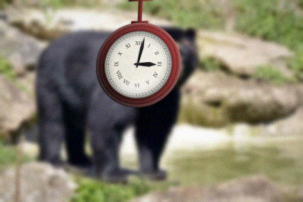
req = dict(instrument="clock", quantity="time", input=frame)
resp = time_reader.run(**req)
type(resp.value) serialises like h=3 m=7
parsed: h=3 m=2
